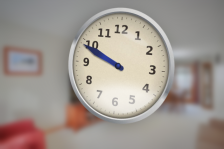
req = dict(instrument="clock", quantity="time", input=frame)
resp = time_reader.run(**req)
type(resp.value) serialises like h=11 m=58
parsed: h=9 m=49
